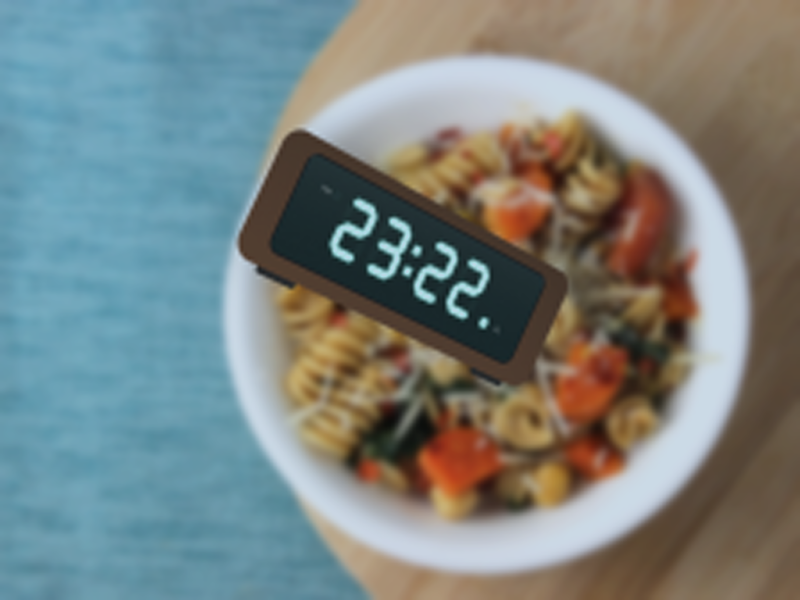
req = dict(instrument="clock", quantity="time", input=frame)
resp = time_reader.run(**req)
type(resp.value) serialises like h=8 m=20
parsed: h=23 m=22
